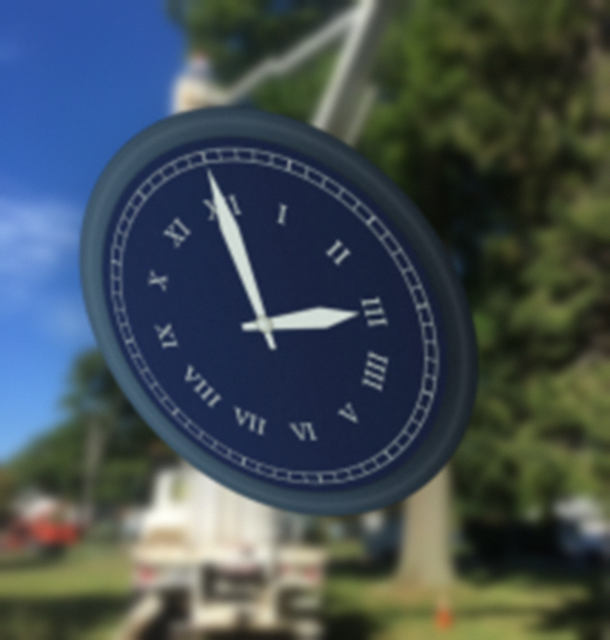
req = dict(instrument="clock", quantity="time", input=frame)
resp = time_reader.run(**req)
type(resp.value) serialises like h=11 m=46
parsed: h=3 m=0
